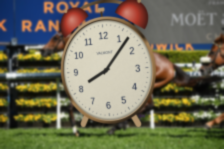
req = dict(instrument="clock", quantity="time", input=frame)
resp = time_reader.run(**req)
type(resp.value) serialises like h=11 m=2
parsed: h=8 m=7
